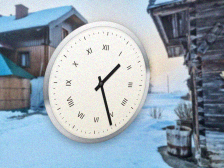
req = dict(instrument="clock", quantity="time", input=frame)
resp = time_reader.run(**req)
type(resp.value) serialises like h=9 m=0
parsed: h=1 m=26
